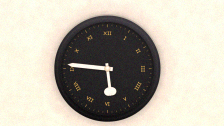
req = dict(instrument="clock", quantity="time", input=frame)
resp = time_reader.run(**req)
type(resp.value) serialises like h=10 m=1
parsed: h=5 m=46
